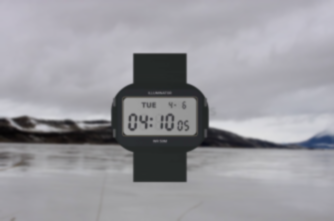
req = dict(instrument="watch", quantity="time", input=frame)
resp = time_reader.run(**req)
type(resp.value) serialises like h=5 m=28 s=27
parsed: h=4 m=10 s=5
